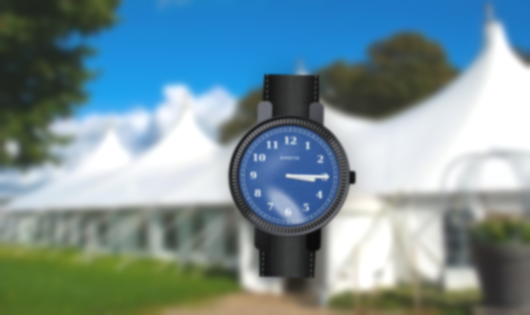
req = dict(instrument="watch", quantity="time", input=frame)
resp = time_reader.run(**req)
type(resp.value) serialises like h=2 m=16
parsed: h=3 m=15
